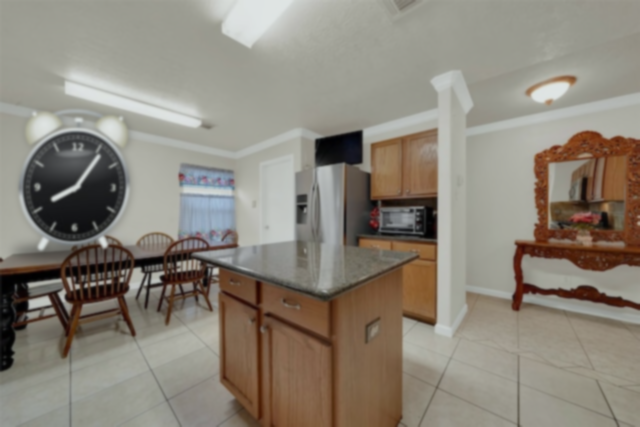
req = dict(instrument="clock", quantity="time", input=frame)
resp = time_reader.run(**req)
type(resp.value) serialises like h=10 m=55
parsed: h=8 m=6
